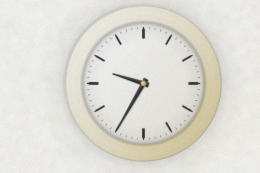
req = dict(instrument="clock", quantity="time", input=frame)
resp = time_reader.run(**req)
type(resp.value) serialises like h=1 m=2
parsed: h=9 m=35
